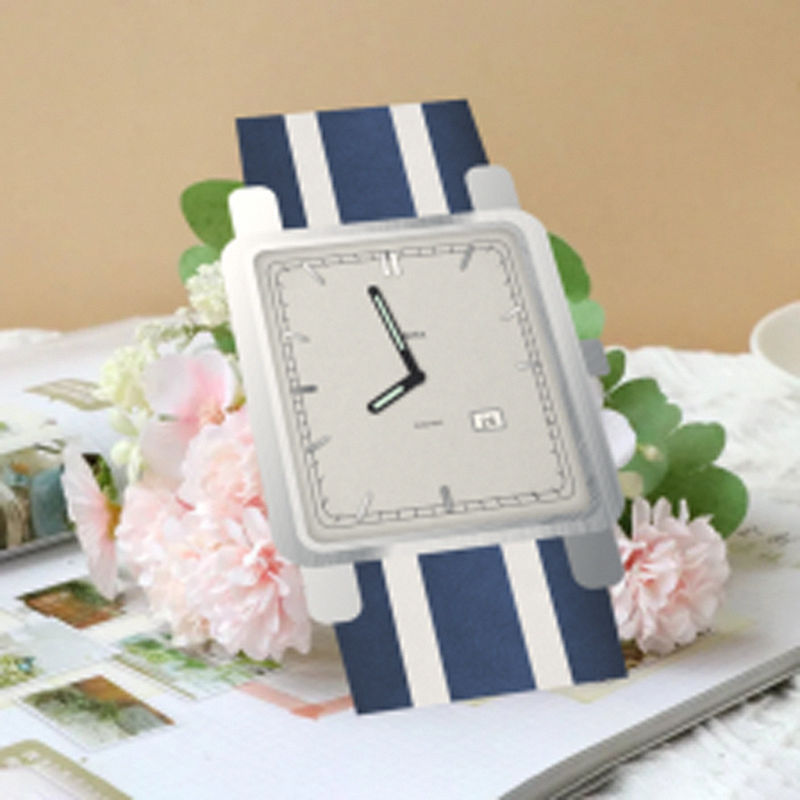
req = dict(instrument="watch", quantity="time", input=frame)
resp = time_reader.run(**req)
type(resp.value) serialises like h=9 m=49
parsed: h=7 m=58
